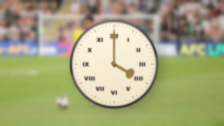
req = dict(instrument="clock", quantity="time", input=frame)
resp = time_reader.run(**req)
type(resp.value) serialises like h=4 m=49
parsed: h=4 m=0
